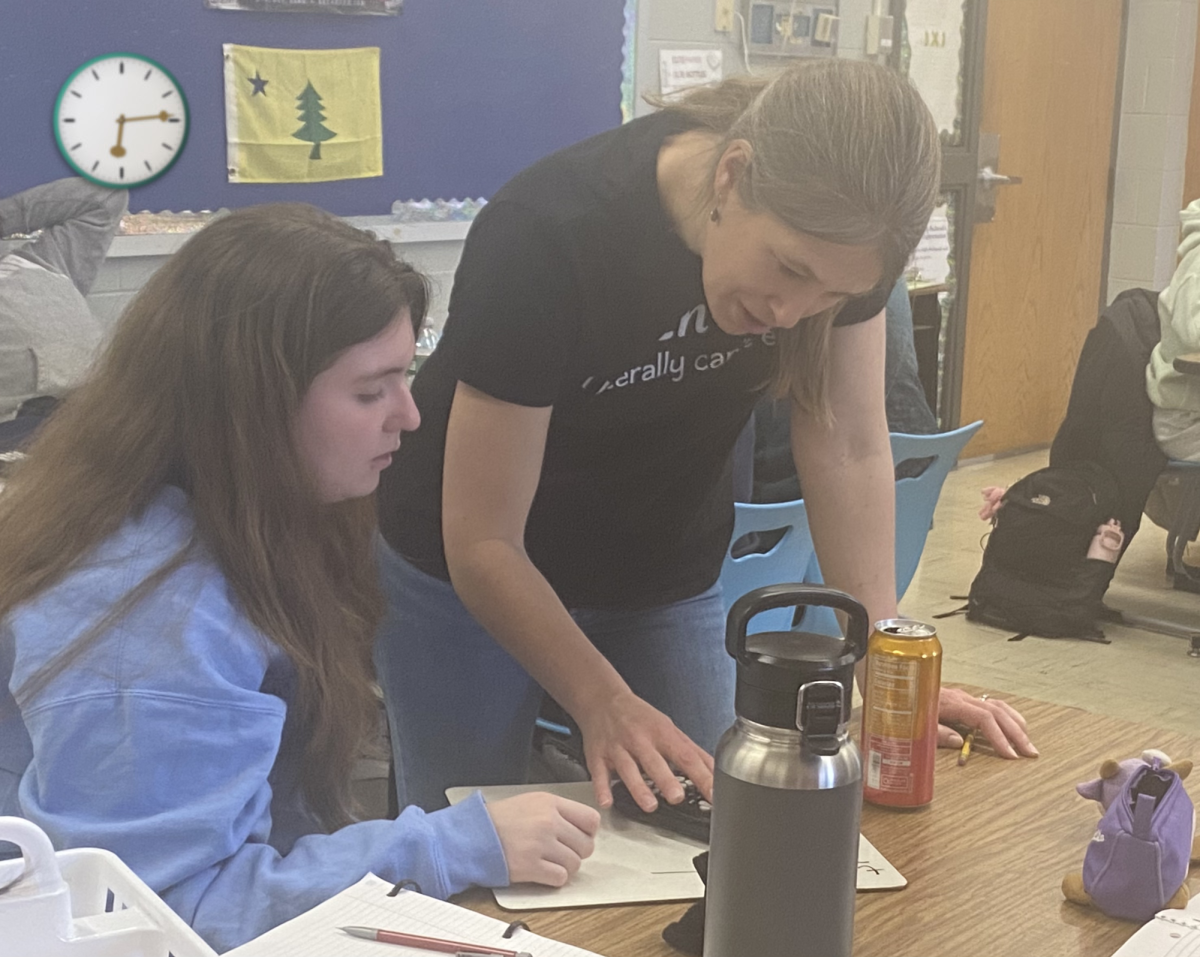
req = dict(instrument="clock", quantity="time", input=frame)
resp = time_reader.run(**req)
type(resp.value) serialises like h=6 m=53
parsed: h=6 m=14
